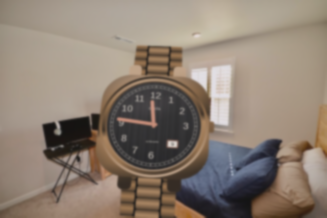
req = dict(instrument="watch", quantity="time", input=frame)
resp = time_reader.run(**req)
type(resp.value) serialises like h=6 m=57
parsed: h=11 m=46
